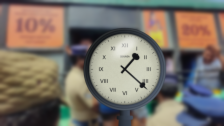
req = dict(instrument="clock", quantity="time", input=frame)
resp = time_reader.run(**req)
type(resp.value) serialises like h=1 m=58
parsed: h=1 m=22
